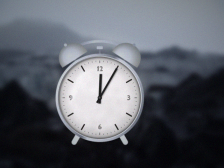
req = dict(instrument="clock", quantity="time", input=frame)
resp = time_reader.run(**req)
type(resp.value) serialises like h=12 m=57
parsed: h=12 m=5
